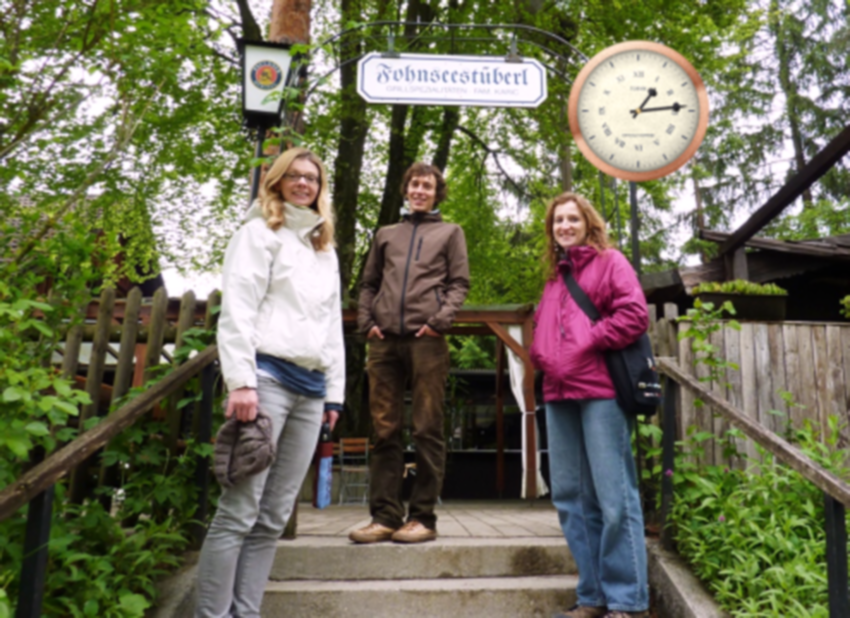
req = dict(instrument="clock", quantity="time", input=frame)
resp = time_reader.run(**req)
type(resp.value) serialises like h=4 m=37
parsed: h=1 m=14
